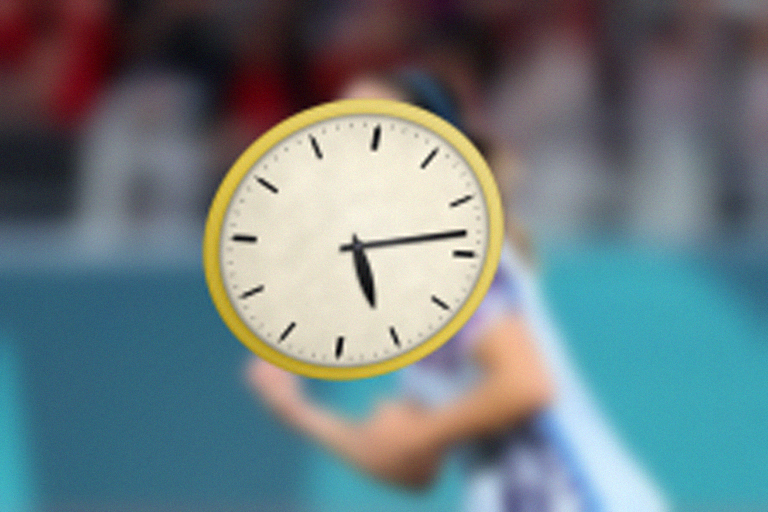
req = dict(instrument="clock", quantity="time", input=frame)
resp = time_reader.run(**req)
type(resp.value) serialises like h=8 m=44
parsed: h=5 m=13
